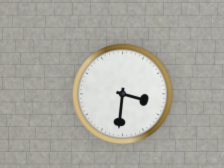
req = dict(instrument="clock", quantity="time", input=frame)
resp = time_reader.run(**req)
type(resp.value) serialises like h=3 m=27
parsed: h=3 m=31
